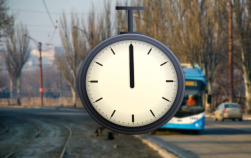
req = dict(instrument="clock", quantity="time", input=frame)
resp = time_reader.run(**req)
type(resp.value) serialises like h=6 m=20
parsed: h=12 m=0
